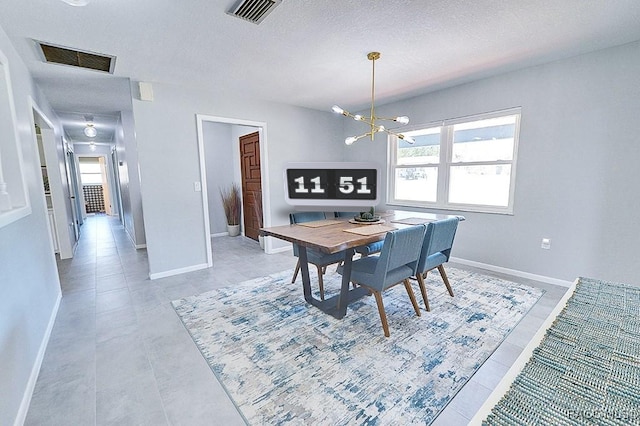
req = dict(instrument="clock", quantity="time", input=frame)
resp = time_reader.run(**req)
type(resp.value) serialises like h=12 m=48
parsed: h=11 m=51
